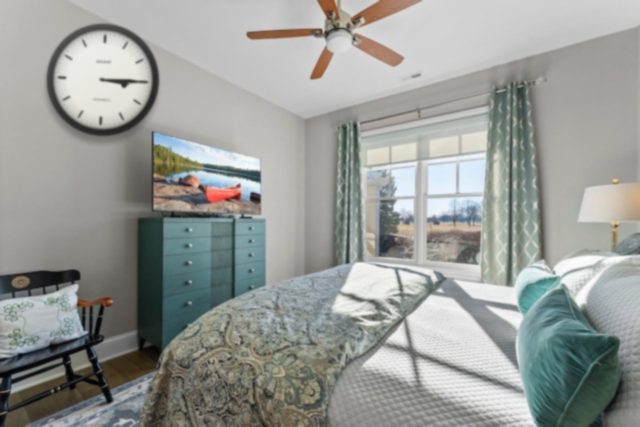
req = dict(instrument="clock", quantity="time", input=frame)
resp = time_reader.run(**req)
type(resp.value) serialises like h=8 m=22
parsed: h=3 m=15
